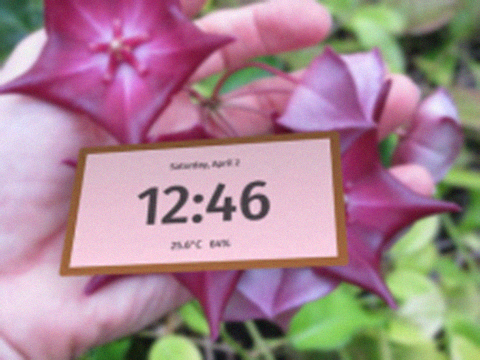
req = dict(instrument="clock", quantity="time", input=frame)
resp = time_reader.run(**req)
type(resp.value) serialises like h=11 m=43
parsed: h=12 m=46
